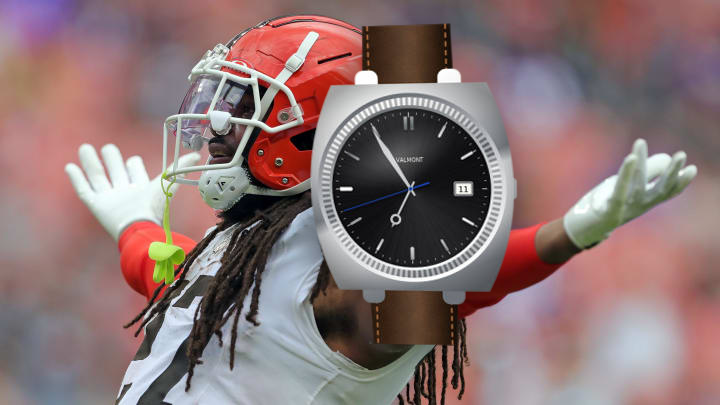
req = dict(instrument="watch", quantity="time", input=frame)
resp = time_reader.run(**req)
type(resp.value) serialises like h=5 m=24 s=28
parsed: h=6 m=54 s=42
